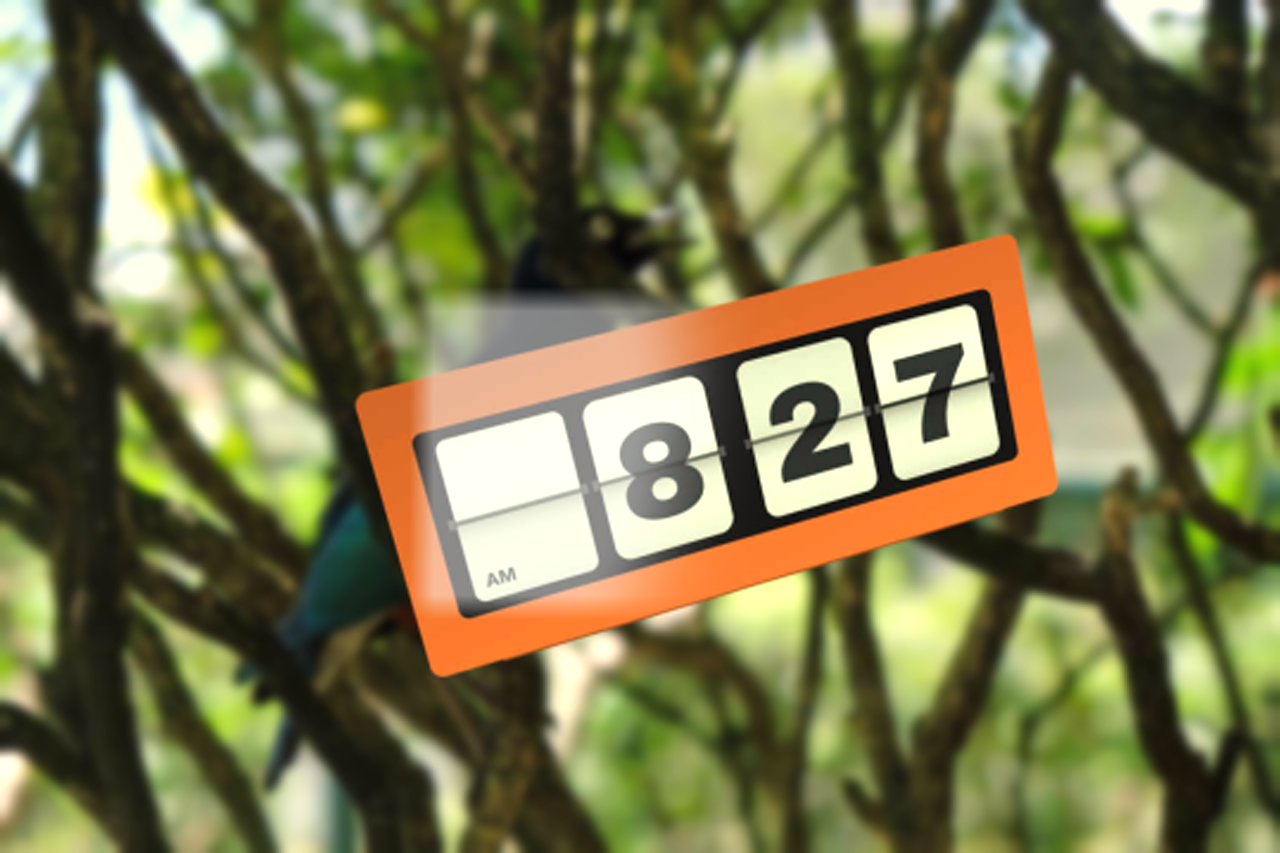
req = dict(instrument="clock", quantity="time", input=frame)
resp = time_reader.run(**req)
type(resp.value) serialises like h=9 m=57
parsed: h=8 m=27
